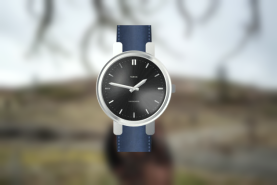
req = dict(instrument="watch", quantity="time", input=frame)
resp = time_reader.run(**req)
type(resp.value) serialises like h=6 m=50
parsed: h=1 m=47
